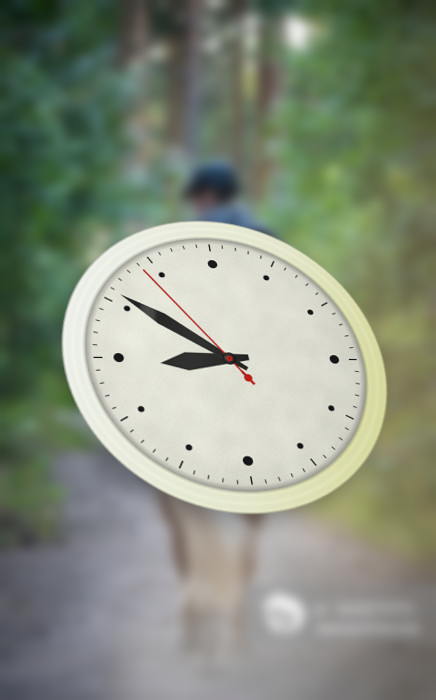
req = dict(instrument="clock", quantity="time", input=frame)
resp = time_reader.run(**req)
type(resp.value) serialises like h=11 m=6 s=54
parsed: h=8 m=50 s=54
